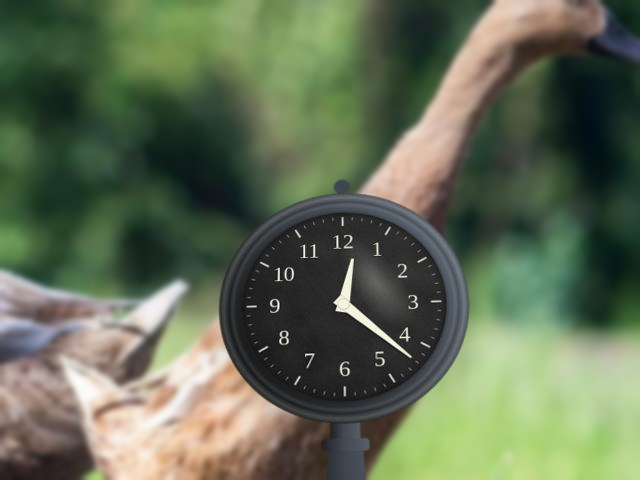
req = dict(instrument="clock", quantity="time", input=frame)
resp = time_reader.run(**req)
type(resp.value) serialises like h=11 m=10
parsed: h=12 m=22
